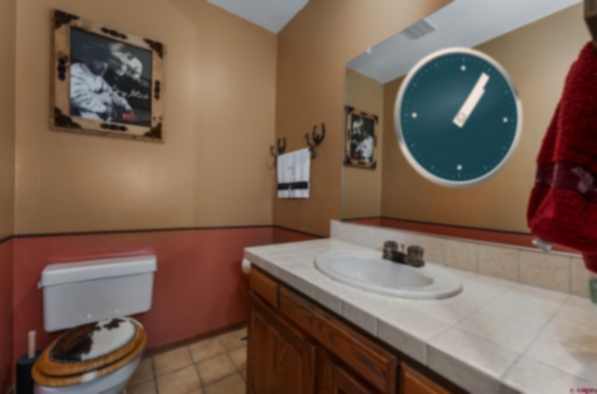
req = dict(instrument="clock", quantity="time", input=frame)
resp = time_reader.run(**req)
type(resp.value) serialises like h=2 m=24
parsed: h=1 m=5
